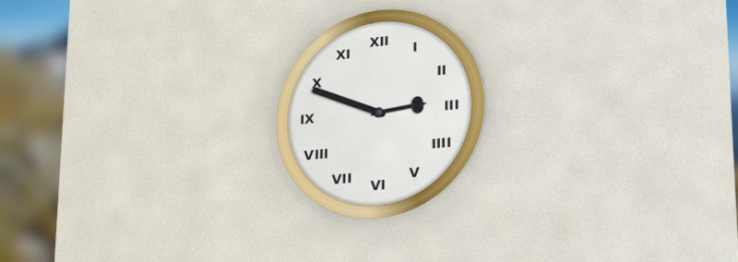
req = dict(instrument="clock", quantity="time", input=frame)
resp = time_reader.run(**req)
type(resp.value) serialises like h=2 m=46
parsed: h=2 m=49
